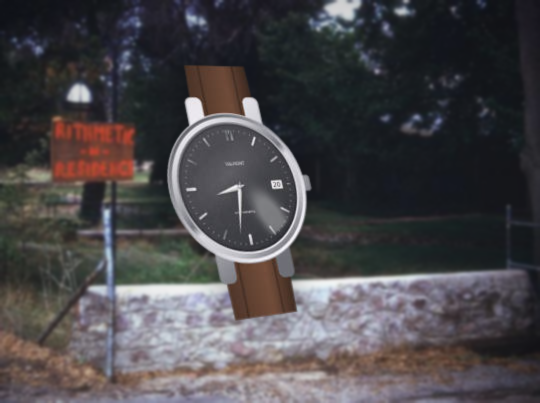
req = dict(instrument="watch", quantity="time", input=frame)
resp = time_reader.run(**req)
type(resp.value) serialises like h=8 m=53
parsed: h=8 m=32
